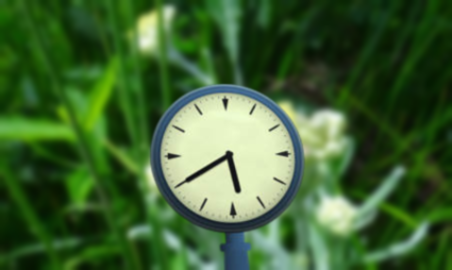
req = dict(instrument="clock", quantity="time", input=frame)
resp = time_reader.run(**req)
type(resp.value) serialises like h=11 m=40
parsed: h=5 m=40
